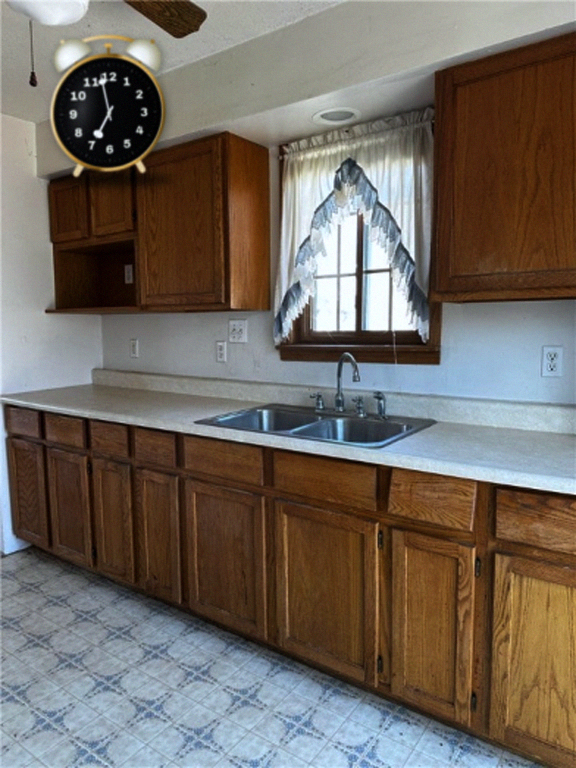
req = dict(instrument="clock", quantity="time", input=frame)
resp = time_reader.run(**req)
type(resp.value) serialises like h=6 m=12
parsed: h=6 m=58
